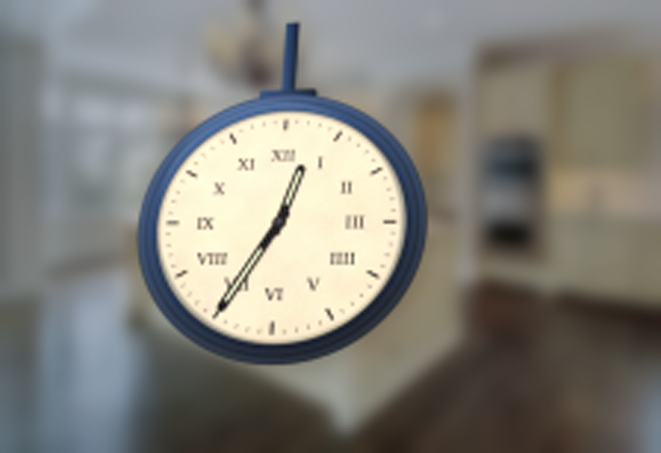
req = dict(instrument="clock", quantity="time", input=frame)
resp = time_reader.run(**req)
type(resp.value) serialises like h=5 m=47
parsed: h=12 m=35
